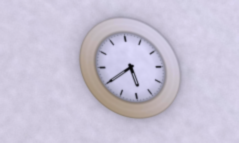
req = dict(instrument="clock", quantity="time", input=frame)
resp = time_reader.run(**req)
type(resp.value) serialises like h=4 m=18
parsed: h=5 m=40
